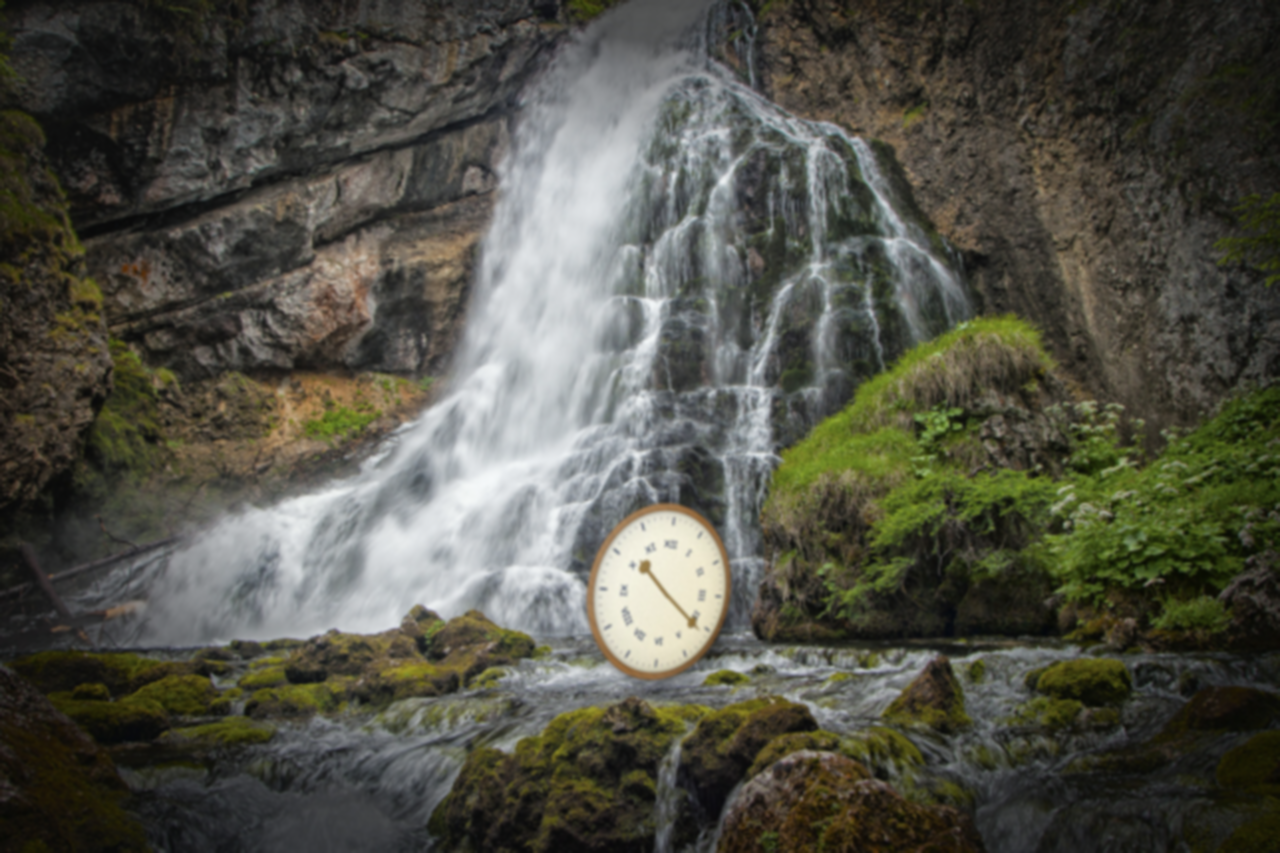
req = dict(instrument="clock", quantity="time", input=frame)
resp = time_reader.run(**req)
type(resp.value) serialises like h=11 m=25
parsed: h=10 m=21
